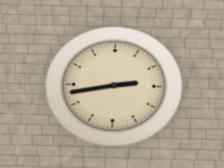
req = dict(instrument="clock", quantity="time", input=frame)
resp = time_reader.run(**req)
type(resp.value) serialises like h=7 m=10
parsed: h=2 m=43
